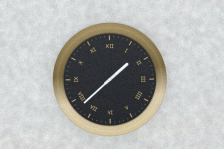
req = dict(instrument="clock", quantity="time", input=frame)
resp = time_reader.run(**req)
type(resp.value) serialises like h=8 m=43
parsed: h=1 m=38
